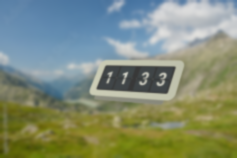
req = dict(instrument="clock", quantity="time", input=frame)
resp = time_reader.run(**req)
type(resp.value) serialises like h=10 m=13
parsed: h=11 m=33
